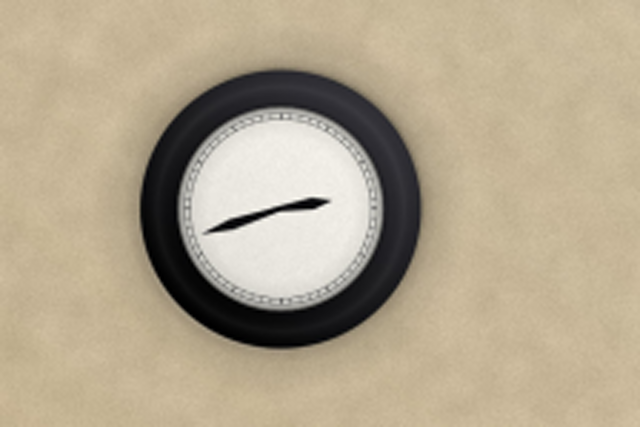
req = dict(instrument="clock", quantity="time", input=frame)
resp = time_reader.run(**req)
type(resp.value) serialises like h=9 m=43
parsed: h=2 m=42
